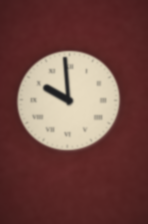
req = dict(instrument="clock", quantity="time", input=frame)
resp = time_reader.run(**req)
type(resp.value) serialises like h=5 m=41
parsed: h=9 m=59
